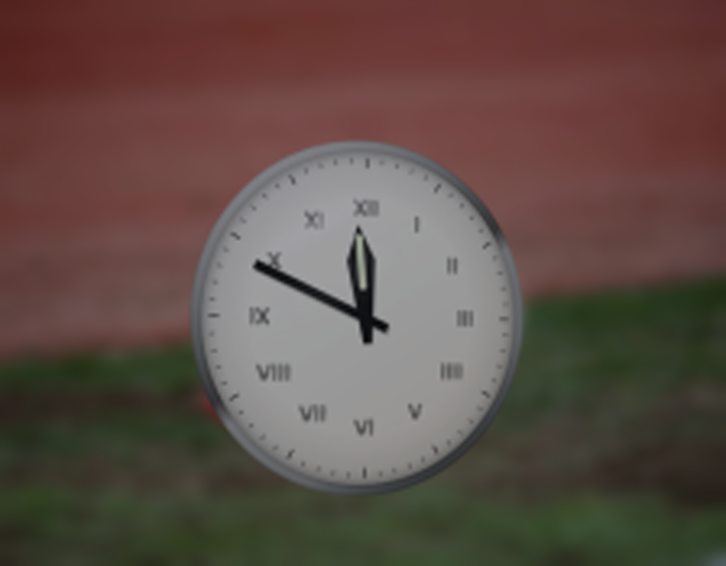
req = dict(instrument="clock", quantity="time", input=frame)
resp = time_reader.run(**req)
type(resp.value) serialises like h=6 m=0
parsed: h=11 m=49
